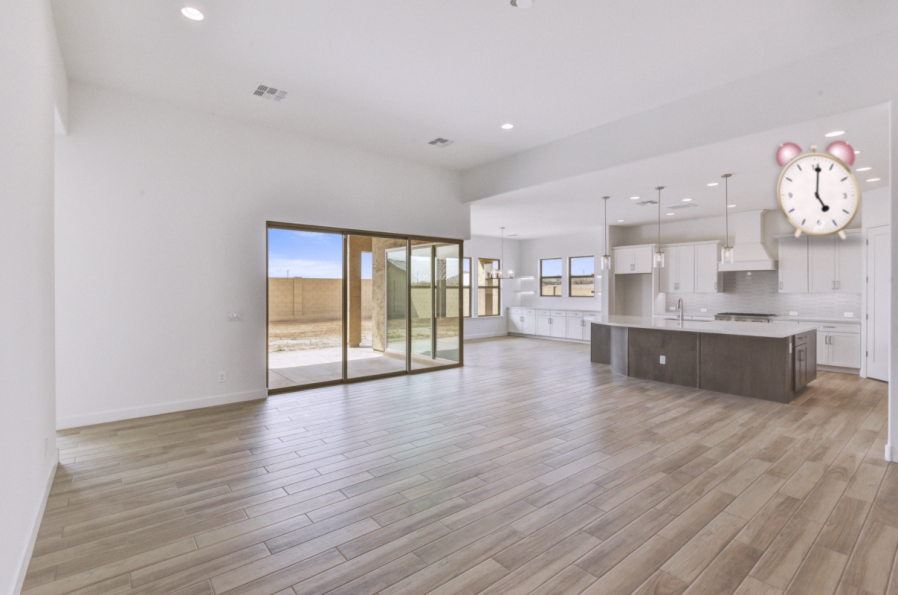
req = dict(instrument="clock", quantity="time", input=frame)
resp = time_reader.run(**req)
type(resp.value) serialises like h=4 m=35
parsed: h=5 m=1
